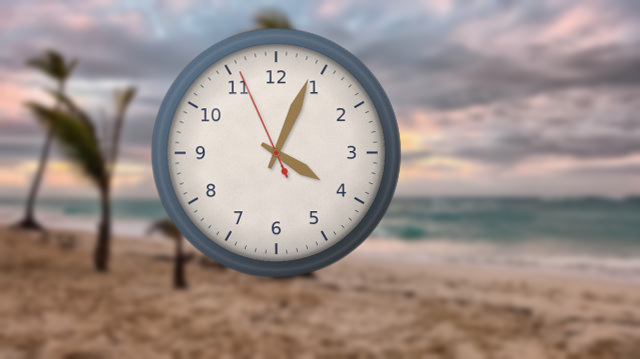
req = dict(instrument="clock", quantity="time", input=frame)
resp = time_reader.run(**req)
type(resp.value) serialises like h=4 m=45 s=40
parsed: h=4 m=3 s=56
